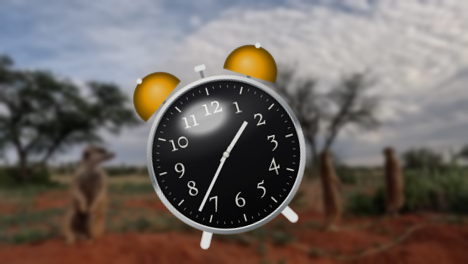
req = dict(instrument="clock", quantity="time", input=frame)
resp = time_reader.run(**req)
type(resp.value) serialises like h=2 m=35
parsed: h=1 m=37
